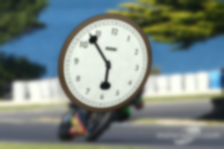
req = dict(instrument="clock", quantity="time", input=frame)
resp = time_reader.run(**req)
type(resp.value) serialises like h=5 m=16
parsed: h=5 m=53
